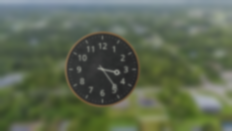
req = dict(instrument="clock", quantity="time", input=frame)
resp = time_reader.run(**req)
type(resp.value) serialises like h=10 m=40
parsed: h=3 m=24
